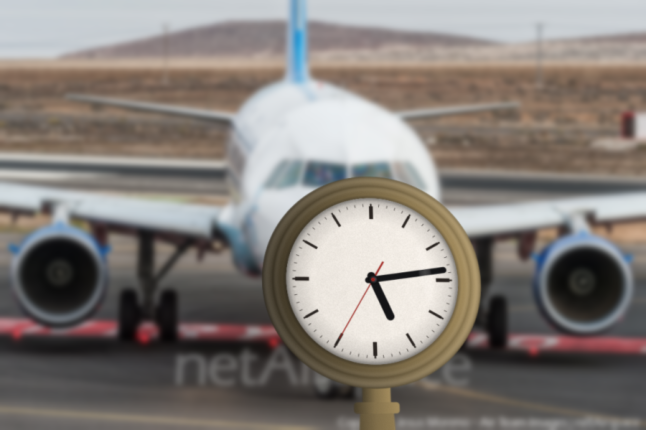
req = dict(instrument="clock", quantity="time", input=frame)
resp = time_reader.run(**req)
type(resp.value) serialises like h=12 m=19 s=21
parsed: h=5 m=13 s=35
